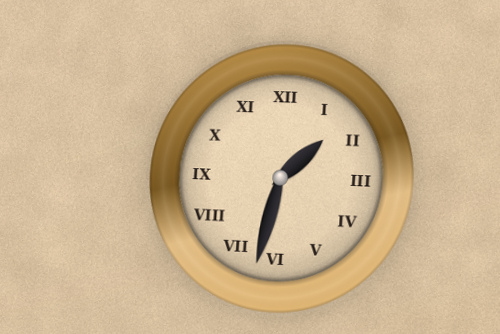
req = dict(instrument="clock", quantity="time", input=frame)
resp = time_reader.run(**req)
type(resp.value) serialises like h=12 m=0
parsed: h=1 m=32
